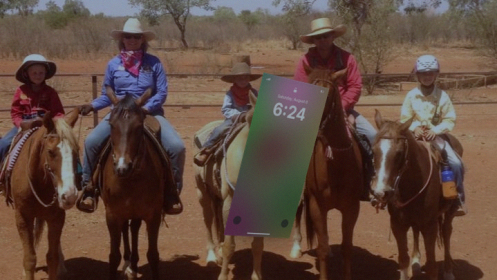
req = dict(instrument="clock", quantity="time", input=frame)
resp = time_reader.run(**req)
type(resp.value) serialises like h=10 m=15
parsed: h=6 m=24
